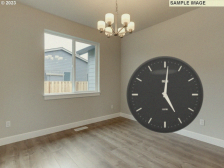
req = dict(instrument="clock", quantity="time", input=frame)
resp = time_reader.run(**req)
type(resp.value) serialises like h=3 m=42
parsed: h=5 m=1
